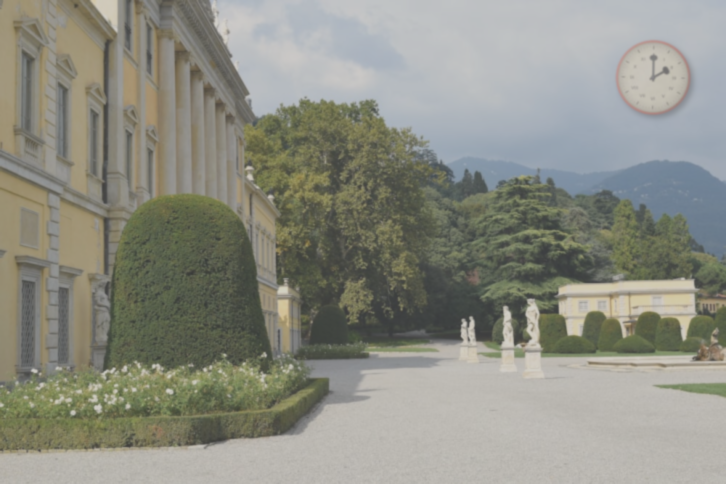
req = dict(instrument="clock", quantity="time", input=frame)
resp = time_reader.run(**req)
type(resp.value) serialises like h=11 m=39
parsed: h=2 m=0
